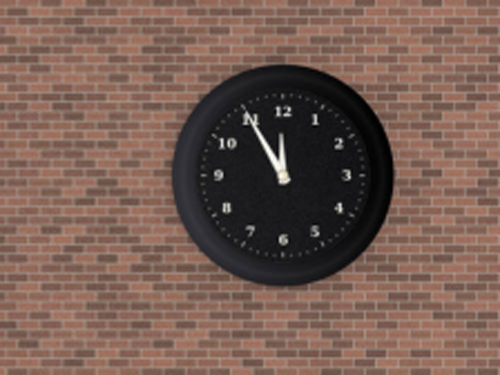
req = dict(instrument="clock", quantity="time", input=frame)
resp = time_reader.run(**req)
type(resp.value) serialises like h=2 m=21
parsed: h=11 m=55
